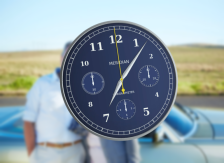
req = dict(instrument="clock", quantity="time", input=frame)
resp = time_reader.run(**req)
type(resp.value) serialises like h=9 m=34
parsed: h=7 m=7
